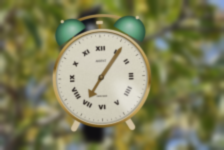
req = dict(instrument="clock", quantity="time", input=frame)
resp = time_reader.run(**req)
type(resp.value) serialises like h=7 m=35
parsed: h=7 m=6
